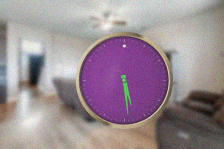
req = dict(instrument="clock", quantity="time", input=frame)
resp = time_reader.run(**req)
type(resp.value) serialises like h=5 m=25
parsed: h=5 m=29
